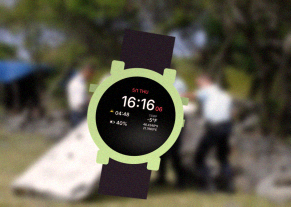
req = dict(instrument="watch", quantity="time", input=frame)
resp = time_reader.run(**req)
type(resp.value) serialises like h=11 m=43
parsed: h=16 m=16
